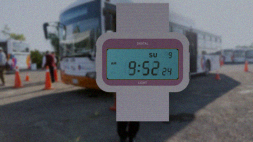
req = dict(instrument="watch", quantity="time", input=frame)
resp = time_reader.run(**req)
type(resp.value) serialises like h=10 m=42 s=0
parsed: h=9 m=52 s=24
